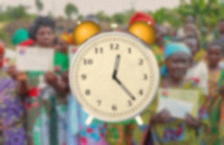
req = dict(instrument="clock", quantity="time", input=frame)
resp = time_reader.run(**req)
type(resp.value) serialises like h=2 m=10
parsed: h=12 m=23
